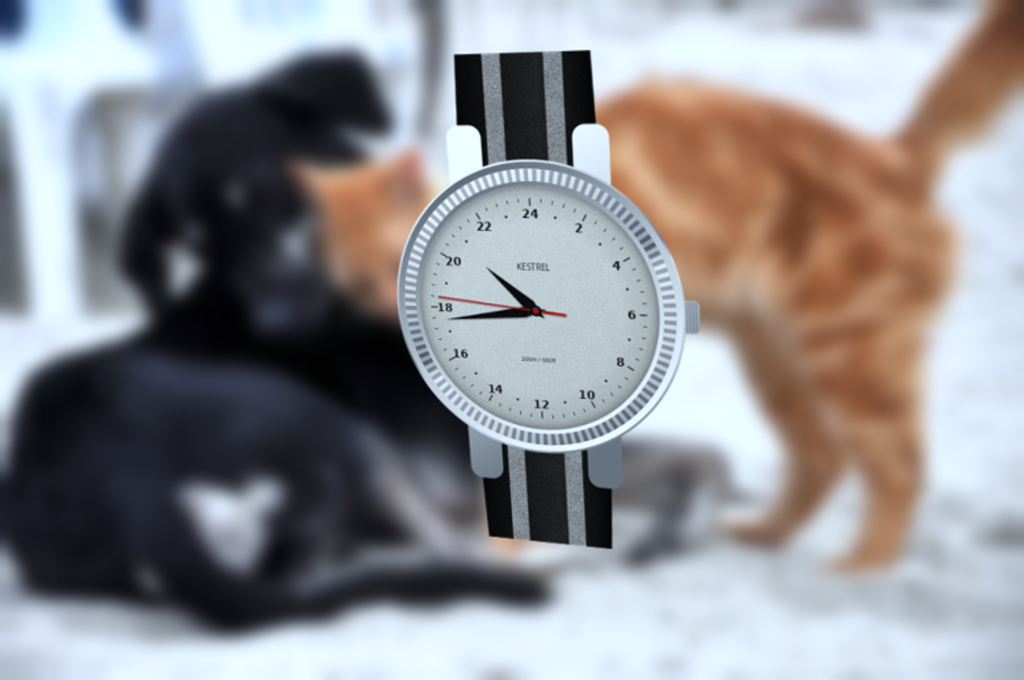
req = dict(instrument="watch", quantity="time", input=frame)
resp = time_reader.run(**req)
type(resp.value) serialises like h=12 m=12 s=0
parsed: h=20 m=43 s=46
